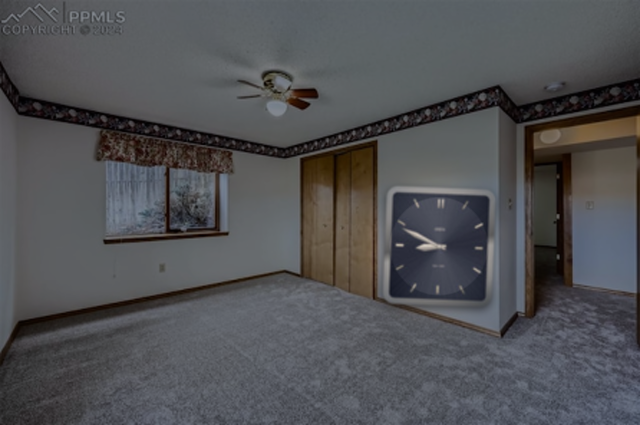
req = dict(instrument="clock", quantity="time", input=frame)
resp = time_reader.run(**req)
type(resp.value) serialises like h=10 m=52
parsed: h=8 m=49
